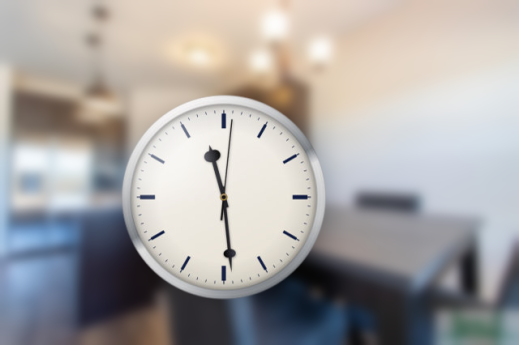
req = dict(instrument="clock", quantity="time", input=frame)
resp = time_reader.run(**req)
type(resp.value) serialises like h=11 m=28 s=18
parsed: h=11 m=29 s=1
